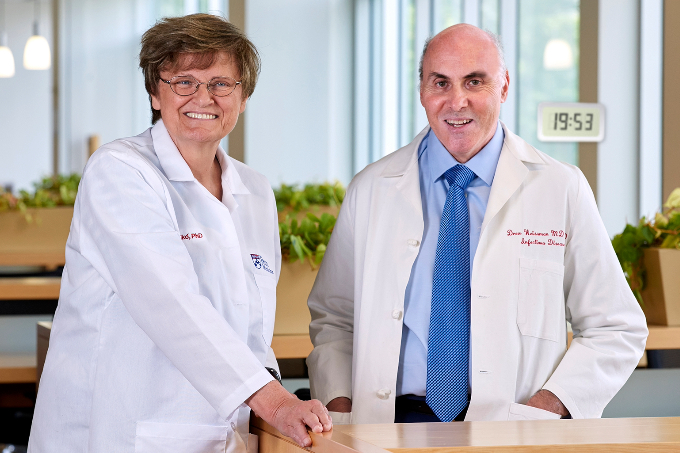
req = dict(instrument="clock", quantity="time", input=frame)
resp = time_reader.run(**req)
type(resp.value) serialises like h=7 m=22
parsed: h=19 m=53
